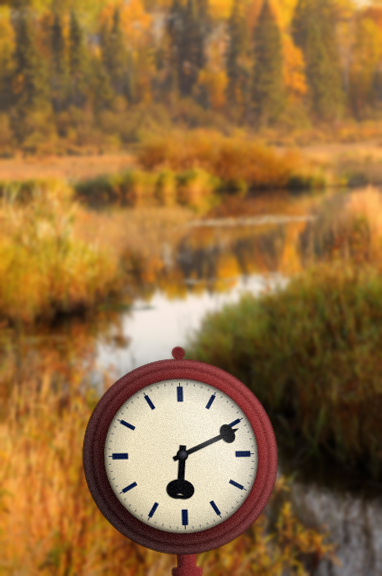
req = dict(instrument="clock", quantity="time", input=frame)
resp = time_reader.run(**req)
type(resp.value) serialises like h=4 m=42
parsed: h=6 m=11
